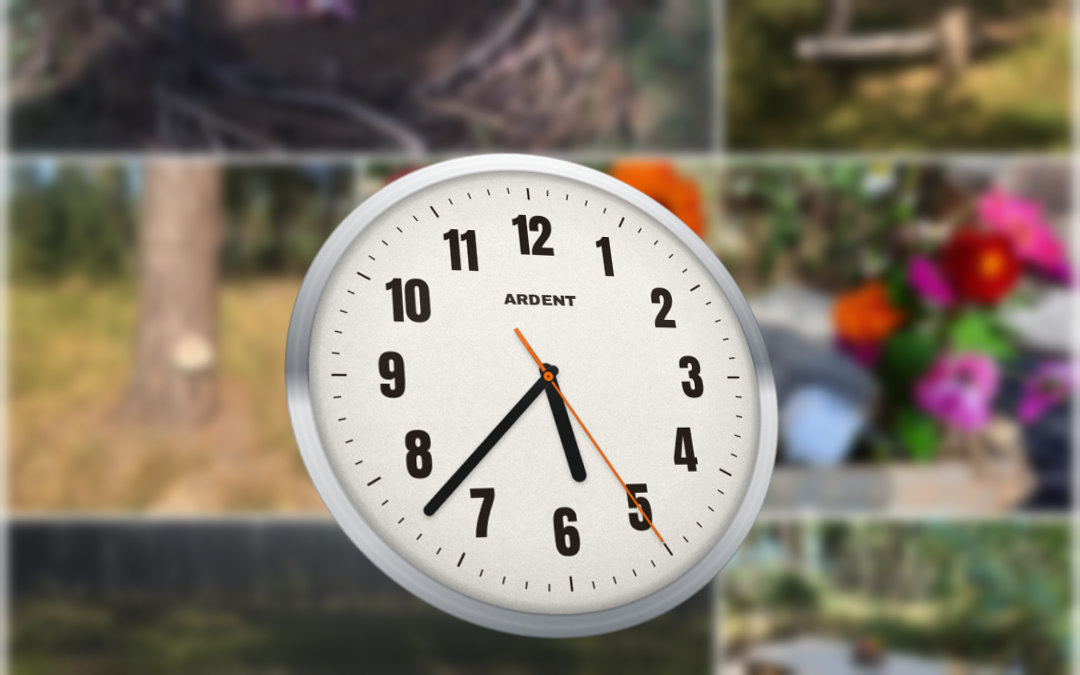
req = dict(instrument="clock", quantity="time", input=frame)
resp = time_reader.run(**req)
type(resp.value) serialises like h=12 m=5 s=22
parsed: h=5 m=37 s=25
